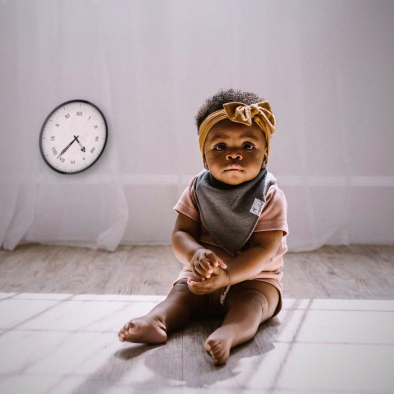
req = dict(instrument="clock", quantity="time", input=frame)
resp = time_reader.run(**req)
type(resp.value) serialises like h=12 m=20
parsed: h=4 m=37
